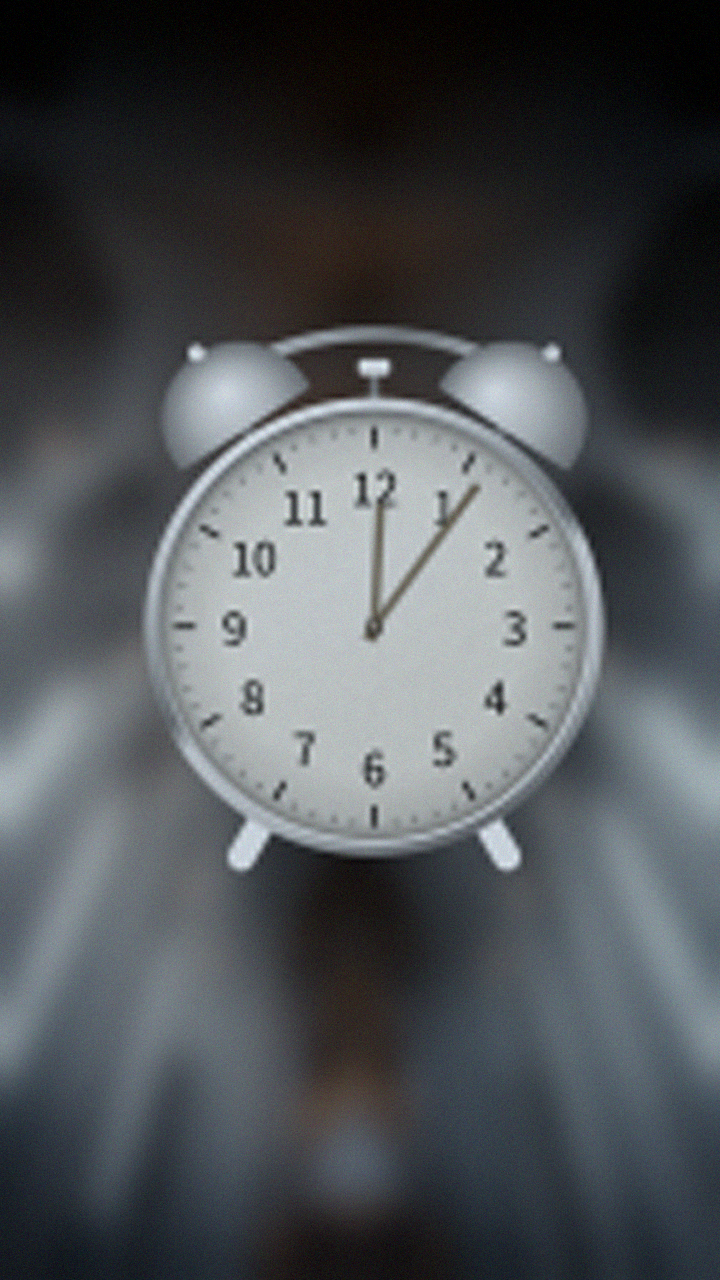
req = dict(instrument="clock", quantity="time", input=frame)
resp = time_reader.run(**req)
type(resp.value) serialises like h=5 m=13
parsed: h=12 m=6
